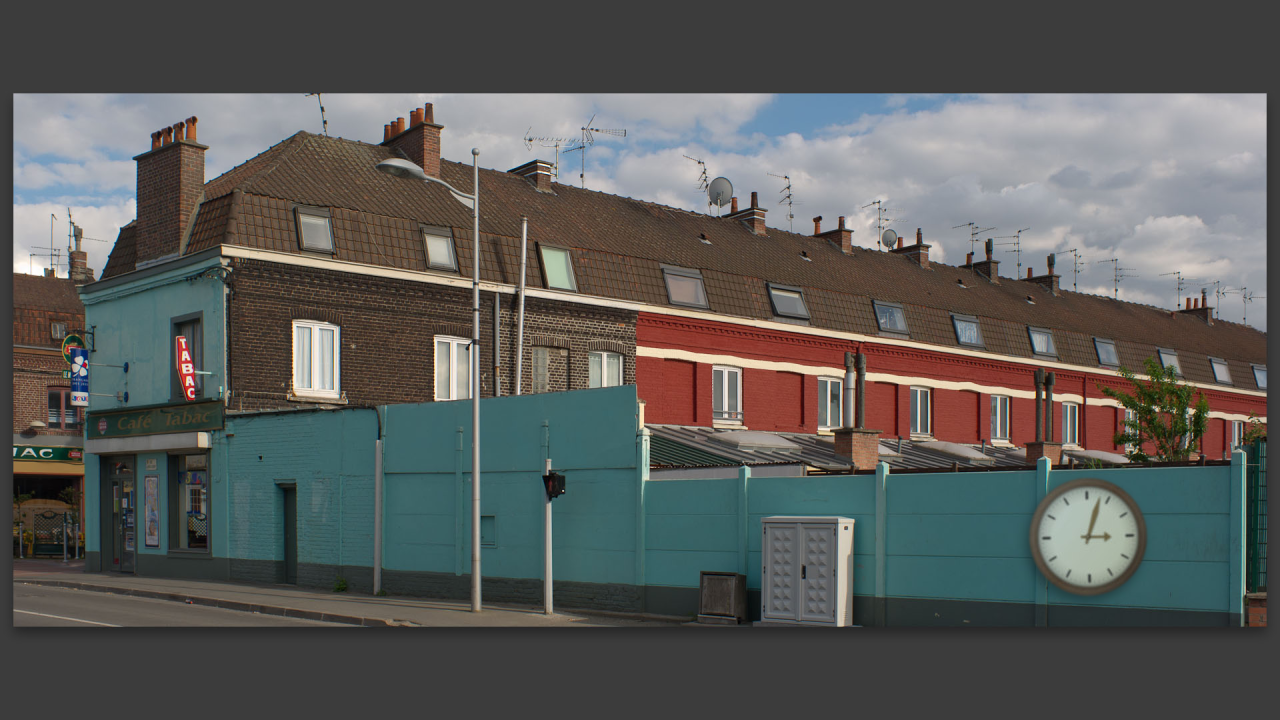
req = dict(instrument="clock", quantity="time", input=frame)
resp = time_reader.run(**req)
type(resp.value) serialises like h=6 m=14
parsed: h=3 m=3
